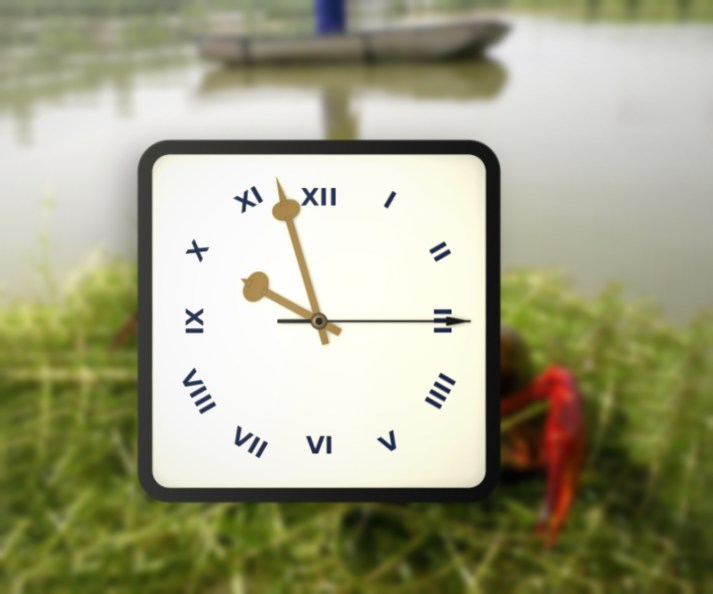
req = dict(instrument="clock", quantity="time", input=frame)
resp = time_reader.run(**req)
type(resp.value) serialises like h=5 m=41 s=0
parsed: h=9 m=57 s=15
